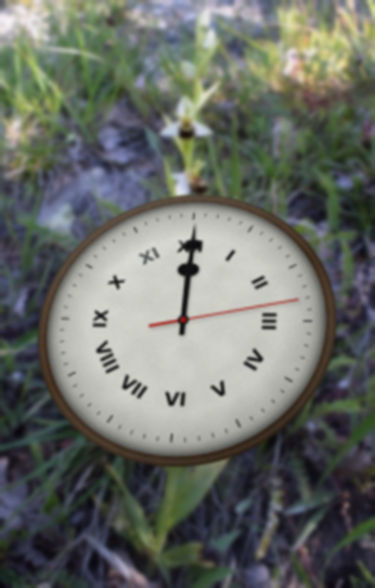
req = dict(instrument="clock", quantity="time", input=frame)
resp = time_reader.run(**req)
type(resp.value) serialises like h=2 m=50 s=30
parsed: h=12 m=0 s=13
